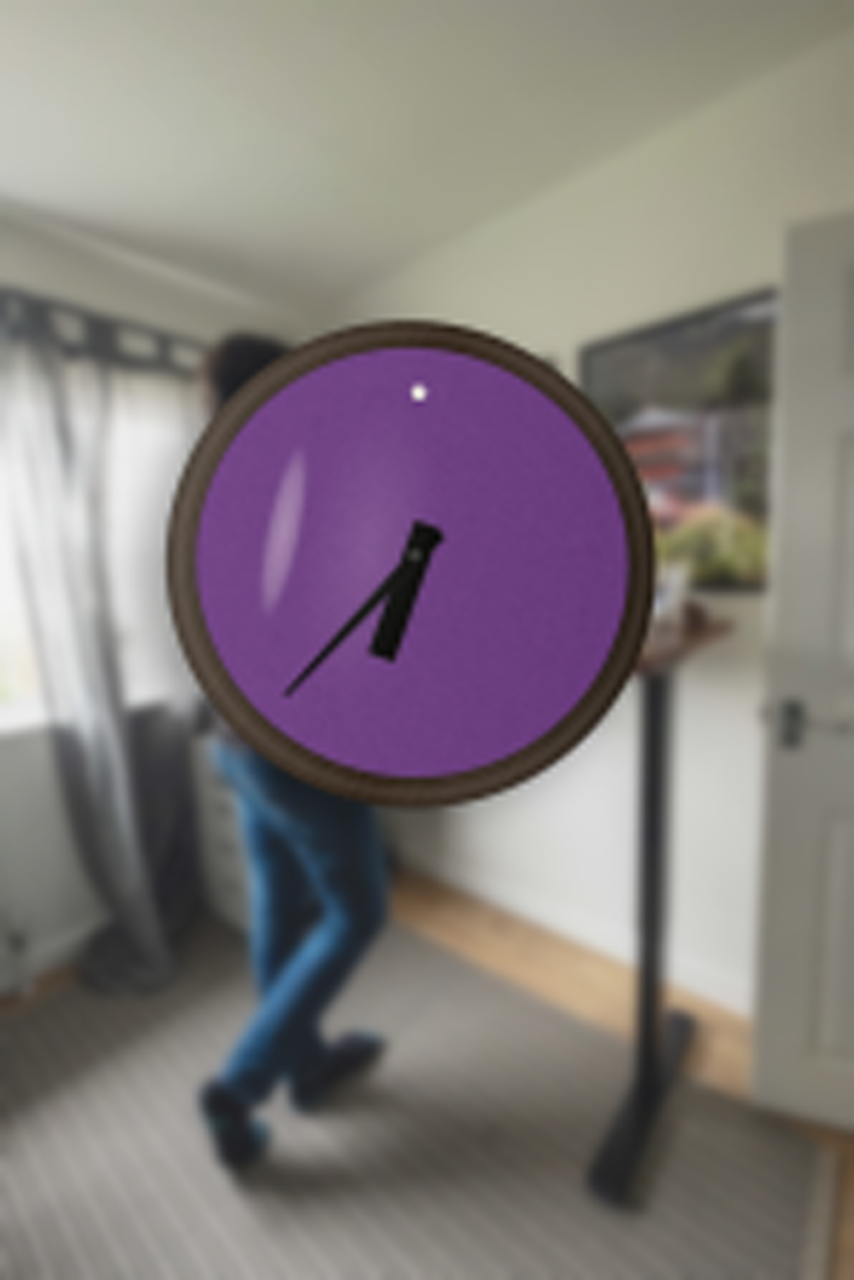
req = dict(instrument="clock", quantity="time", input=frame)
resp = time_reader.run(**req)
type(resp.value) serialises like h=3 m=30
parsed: h=6 m=37
